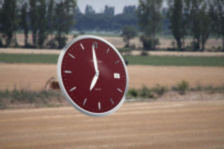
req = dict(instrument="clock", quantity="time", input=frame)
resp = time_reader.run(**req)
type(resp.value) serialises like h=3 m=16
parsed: h=6 m=59
